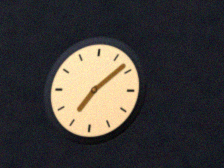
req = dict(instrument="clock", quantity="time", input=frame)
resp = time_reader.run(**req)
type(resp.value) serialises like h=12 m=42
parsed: h=7 m=8
